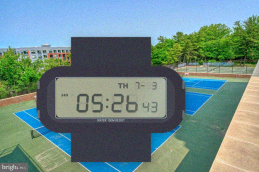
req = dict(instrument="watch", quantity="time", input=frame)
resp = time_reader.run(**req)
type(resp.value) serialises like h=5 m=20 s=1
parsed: h=5 m=26 s=43
